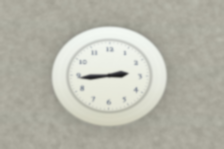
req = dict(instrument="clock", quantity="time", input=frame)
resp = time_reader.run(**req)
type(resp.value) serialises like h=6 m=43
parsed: h=2 m=44
